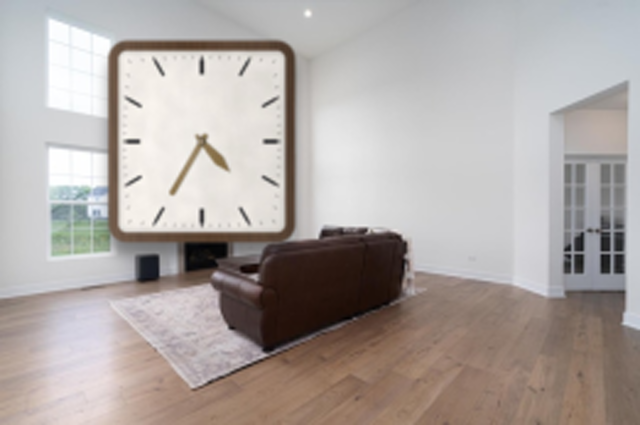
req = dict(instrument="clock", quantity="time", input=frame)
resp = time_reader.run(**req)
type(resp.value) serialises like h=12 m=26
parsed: h=4 m=35
